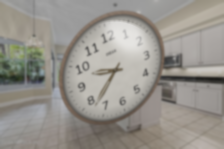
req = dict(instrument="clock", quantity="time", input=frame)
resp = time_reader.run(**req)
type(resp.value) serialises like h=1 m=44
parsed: h=9 m=38
